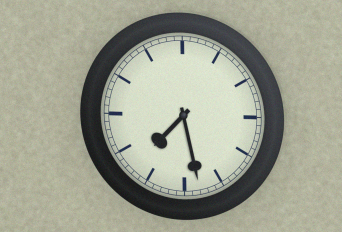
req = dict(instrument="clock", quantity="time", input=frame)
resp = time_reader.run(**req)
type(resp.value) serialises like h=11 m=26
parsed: h=7 m=28
